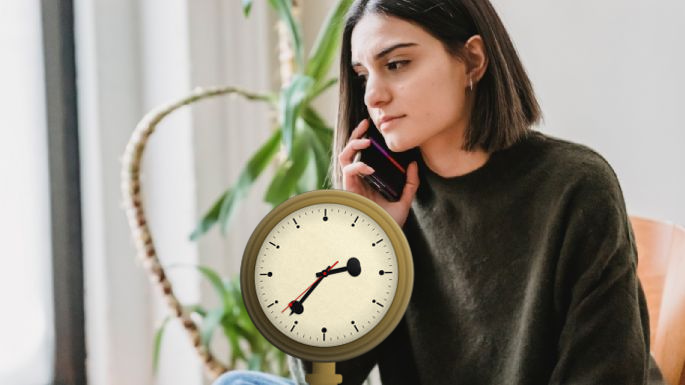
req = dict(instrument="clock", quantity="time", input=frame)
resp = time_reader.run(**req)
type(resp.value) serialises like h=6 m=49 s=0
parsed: h=2 m=36 s=38
